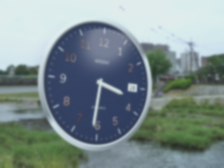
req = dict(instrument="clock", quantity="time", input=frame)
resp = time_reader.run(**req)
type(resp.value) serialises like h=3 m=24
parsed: h=3 m=31
